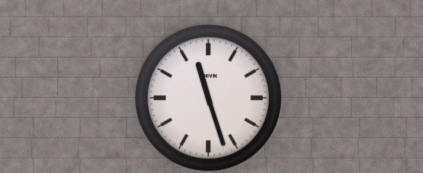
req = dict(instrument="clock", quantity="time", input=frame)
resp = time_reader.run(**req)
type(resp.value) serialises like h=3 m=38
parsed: h=11 m=27
